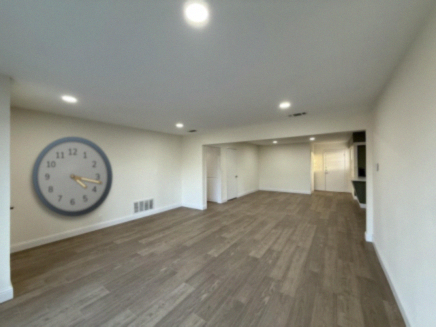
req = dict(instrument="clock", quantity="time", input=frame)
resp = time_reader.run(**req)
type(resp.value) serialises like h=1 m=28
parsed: h=4 m=17
